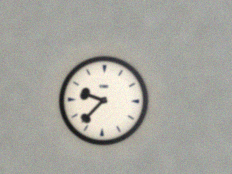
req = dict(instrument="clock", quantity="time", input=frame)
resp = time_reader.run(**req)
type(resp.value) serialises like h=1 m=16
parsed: h=9 m=37
